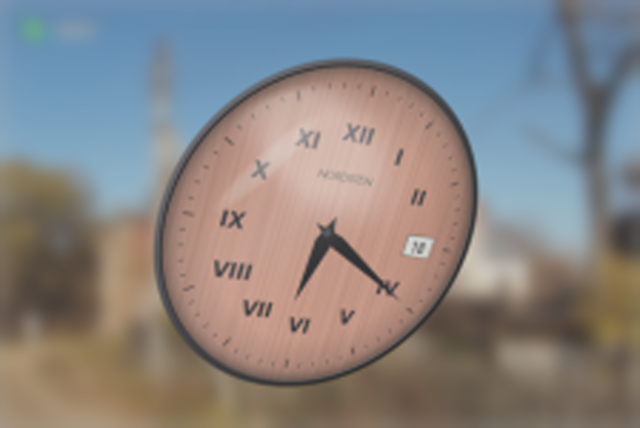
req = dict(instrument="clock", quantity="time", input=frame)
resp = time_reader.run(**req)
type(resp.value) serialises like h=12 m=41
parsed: h=6 m=20
